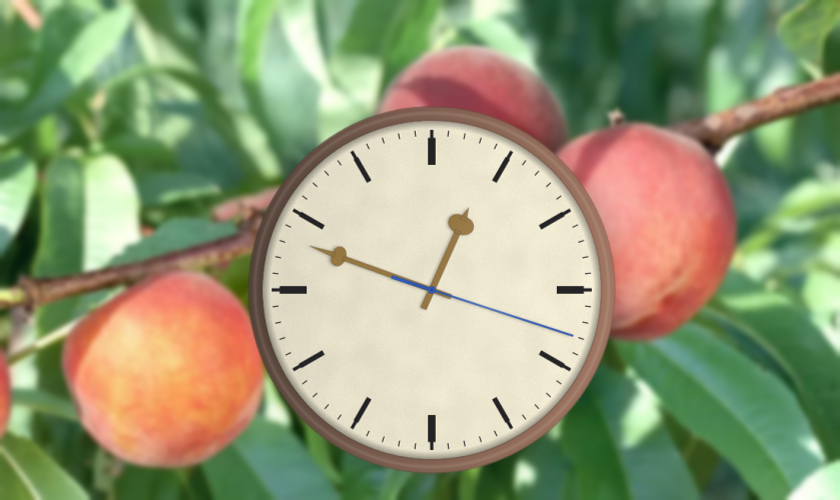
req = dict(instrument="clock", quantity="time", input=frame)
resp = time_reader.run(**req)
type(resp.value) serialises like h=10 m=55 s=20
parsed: h=12 m=48 s=18
